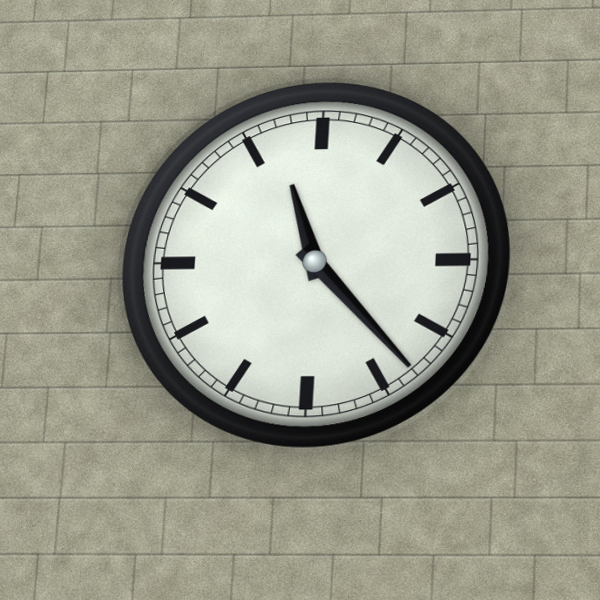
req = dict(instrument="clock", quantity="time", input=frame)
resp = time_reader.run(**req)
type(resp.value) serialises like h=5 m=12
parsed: h=11 m=23
